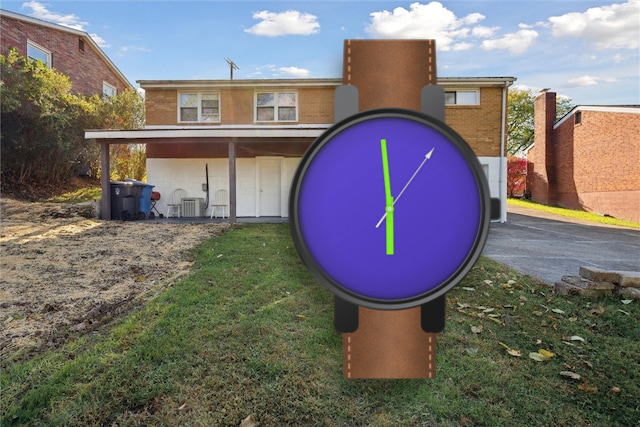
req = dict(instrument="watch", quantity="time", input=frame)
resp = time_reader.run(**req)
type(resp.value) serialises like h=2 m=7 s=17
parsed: h=5 m=59 s=6
